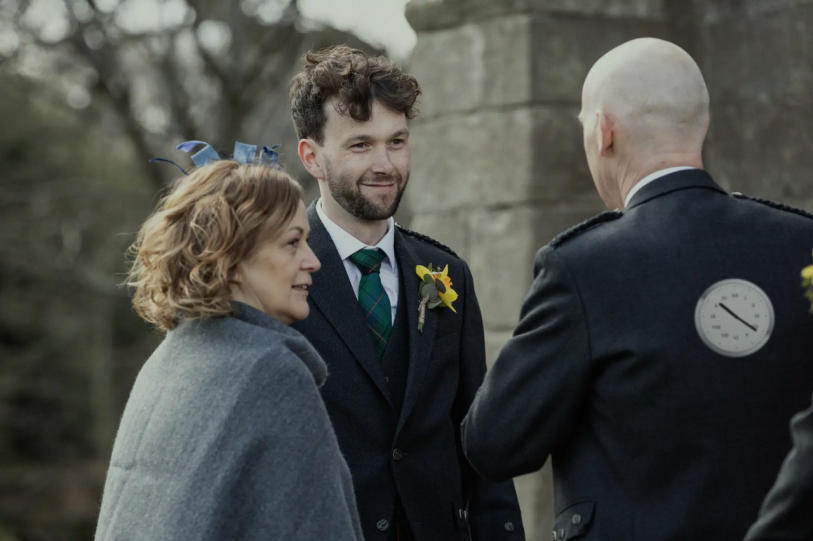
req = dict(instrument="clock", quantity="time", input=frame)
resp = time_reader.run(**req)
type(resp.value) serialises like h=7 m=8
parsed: h=10 m=21
